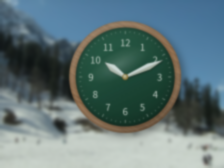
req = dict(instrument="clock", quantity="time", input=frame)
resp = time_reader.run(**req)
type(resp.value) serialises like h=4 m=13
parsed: h=10 m=11
